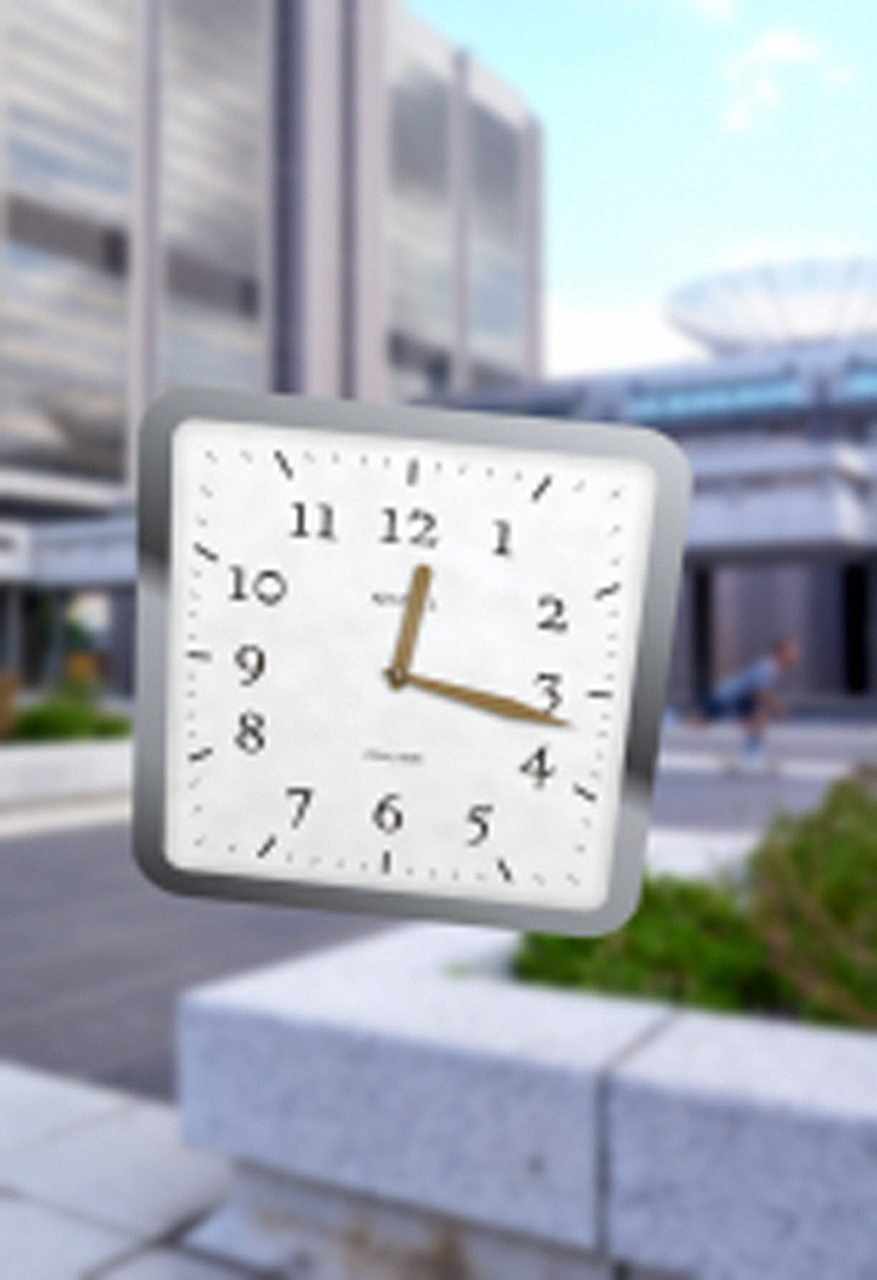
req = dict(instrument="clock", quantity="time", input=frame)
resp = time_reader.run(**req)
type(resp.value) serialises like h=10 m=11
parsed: h=12 m=17
